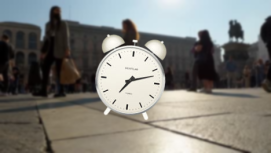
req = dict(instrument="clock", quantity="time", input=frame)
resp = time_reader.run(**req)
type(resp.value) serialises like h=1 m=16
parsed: h=7 m=12
